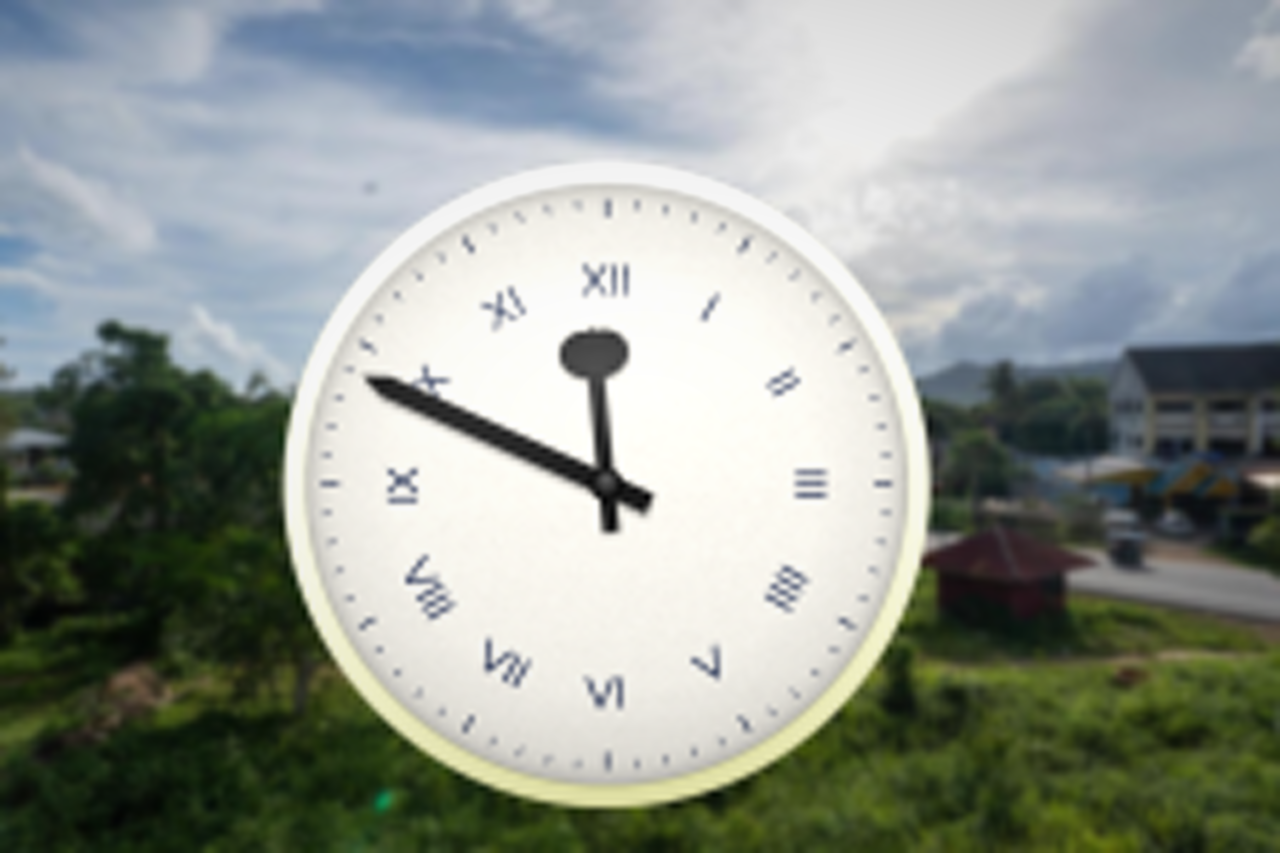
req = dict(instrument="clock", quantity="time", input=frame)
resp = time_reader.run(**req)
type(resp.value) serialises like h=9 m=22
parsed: h=11 m=49
